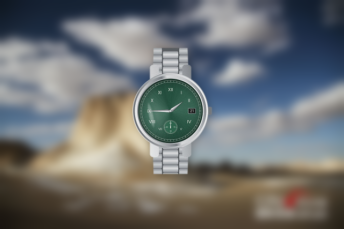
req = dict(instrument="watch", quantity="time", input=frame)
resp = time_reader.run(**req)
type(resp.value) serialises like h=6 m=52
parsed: h=1 m=45
